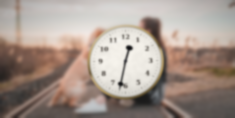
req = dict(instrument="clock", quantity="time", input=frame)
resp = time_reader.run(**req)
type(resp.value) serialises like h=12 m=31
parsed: h=12 m=32
